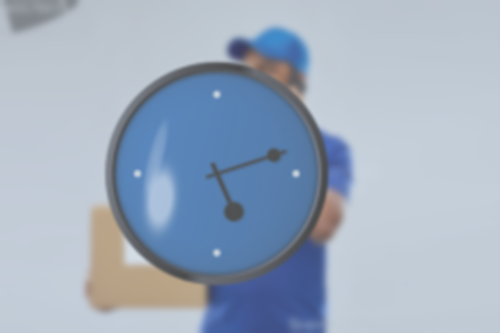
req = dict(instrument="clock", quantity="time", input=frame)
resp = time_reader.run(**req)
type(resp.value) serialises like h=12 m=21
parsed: h=5 m=12
